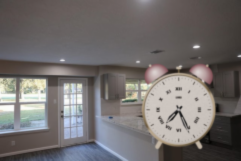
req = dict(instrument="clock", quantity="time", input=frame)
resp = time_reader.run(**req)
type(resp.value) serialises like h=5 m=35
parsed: h=7 m=26
